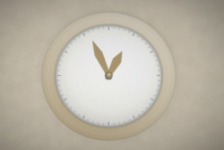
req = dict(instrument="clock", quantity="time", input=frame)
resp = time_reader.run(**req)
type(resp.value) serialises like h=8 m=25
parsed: h=12 m=56
